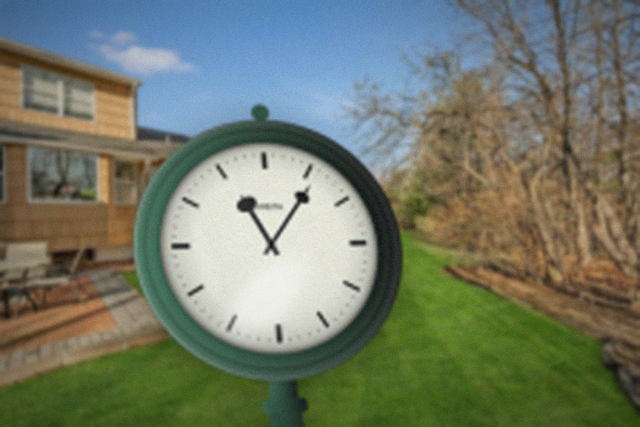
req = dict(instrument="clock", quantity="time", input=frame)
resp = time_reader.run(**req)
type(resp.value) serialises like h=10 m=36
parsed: h=11 m=6
